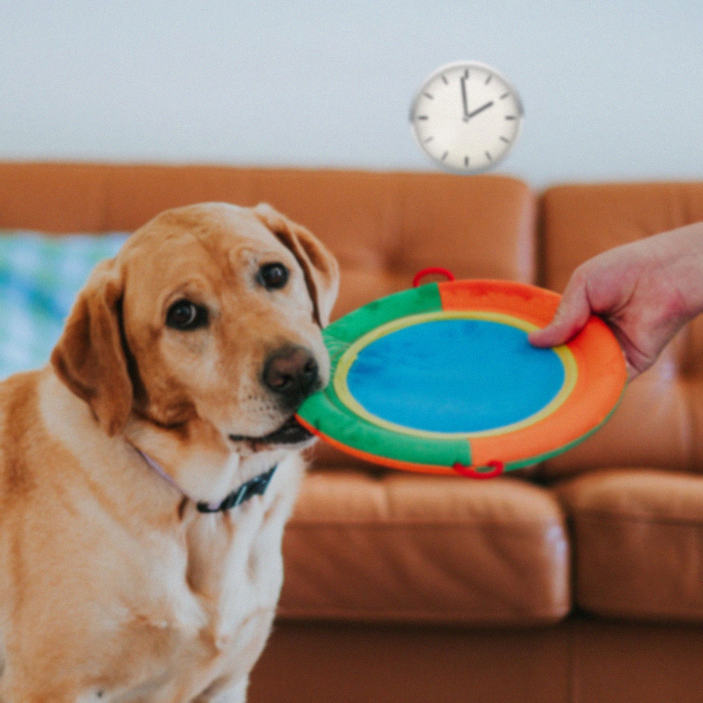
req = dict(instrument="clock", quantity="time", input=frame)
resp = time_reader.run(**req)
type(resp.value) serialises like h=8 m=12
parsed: h=1 m=59
